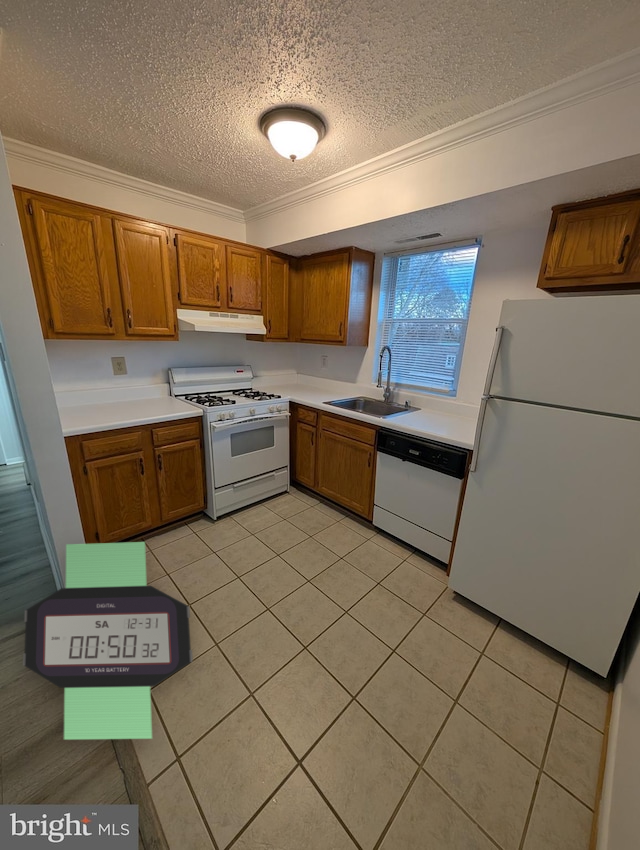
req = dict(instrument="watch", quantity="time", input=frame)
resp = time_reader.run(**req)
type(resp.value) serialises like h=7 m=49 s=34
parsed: h=0 m=50 s=32
